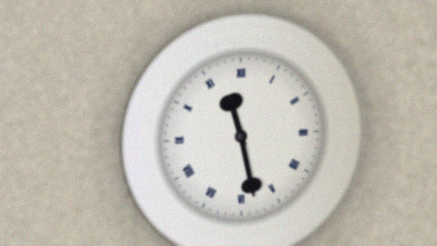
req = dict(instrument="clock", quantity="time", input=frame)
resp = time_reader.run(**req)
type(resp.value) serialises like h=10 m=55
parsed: h=11 m=28
